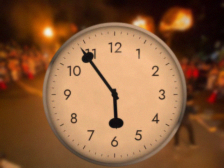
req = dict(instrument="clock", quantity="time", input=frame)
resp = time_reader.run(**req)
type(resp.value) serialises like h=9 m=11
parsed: h=5 m=54
